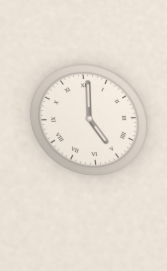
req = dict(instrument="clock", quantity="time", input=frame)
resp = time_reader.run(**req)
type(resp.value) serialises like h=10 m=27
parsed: h=5 m=1
